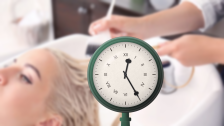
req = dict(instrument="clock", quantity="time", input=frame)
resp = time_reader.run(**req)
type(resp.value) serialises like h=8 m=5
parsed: h=12 m=25
